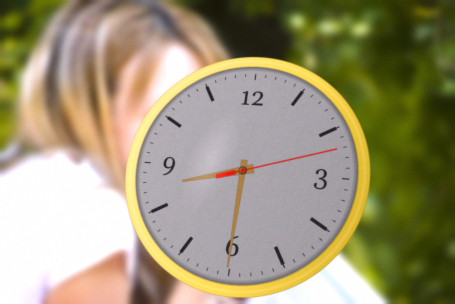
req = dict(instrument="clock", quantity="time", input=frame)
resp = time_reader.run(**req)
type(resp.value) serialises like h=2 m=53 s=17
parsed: h=8 m=30 s=12
